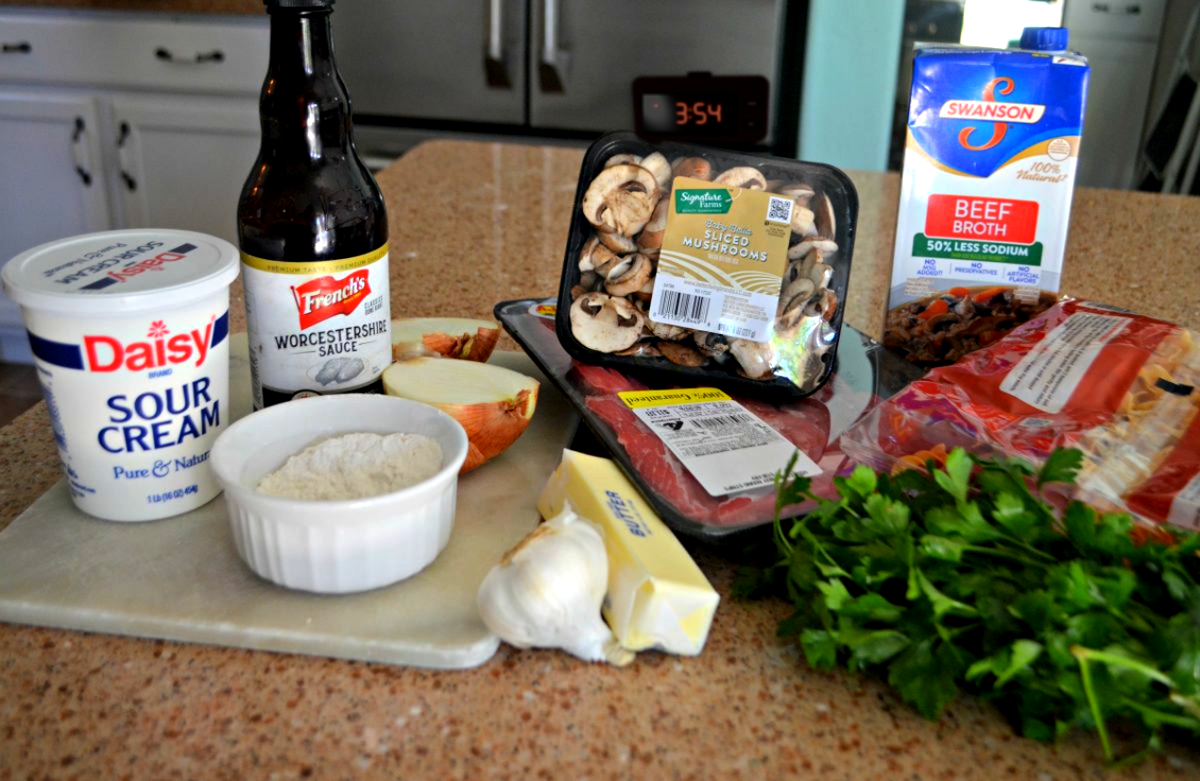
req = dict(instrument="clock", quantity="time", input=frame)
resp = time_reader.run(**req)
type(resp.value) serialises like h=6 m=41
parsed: h=3 m=54
